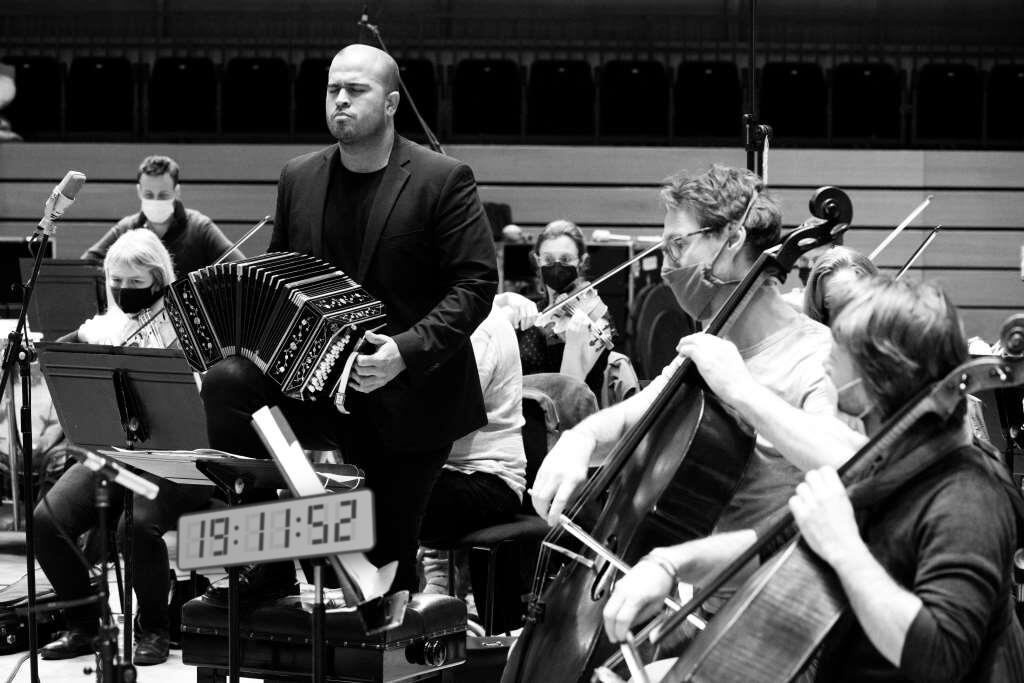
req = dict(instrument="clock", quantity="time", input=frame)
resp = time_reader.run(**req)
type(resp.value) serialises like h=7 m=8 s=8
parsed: h=19 m=11 s=52
